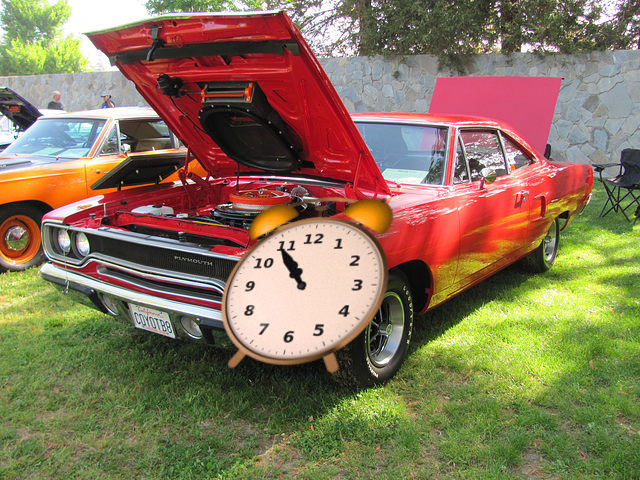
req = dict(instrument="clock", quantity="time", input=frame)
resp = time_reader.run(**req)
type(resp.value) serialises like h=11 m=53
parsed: h=10 m=54
